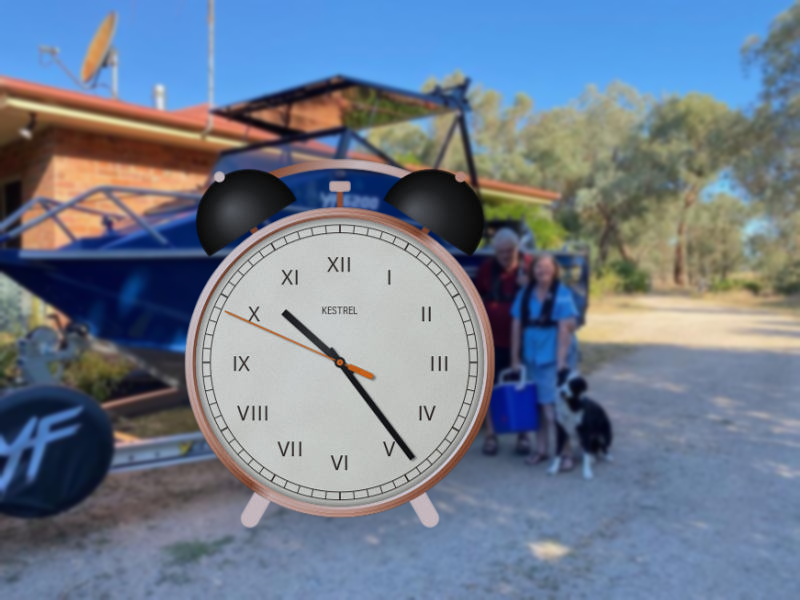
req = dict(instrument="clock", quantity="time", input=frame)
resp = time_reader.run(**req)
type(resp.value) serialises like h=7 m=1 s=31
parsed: h=10 m=23 s=49
